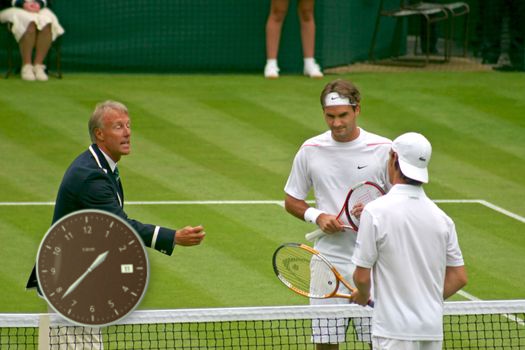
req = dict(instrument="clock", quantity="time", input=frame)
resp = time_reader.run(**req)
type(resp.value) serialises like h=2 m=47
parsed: h=1 m=38
